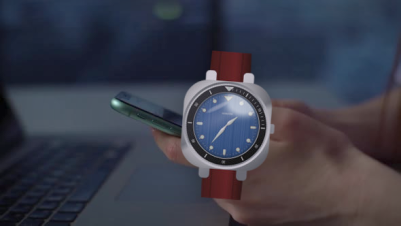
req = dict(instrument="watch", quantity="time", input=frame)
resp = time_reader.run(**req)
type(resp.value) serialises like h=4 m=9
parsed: h=1 m=36
